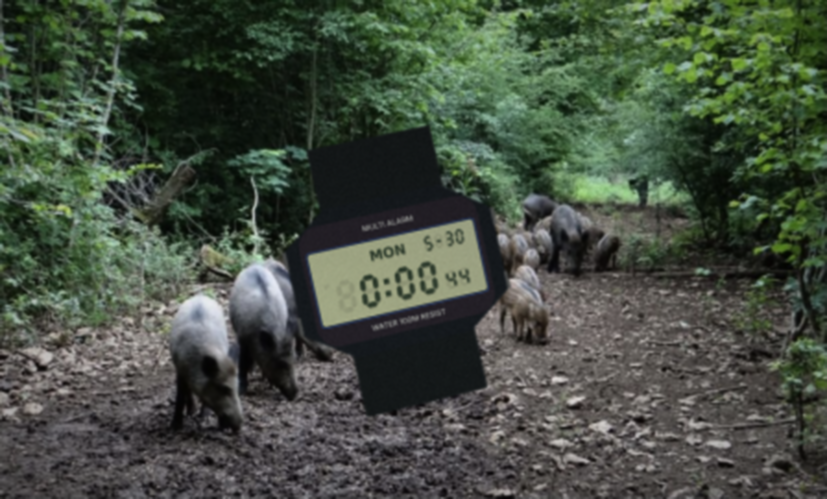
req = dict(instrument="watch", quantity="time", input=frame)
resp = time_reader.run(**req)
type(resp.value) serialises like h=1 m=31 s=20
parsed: h=0 m=0 s=44
